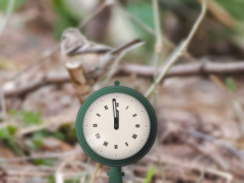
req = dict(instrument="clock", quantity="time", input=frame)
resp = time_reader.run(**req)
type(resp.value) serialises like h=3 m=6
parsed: h=11 m=59
